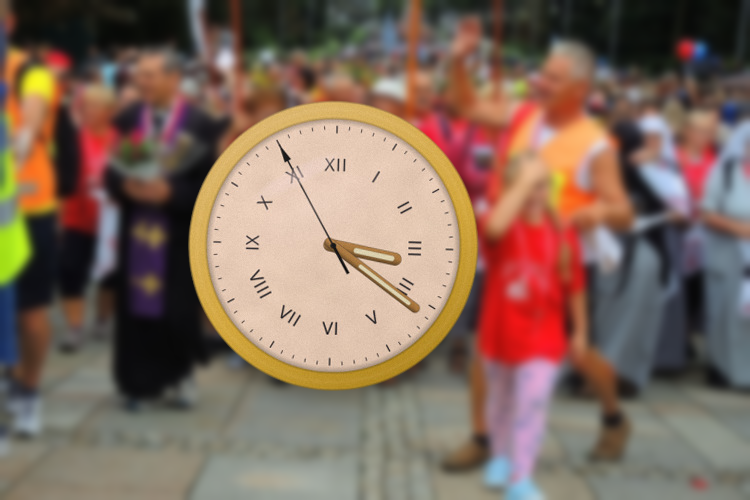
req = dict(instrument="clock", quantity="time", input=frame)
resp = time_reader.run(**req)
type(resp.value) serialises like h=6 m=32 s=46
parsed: h=3 m=20 s=55
